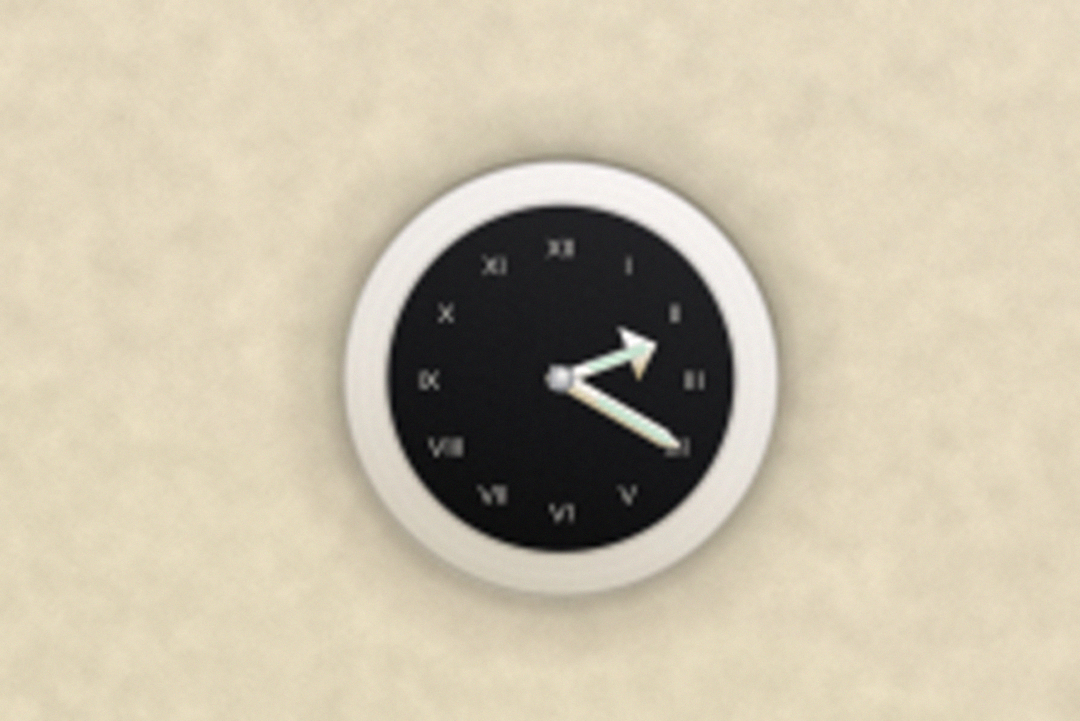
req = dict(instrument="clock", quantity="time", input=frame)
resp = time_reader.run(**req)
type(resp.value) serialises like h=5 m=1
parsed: h=2 m=20
